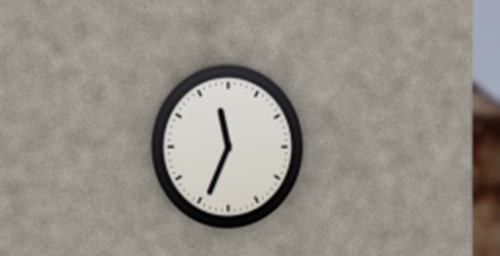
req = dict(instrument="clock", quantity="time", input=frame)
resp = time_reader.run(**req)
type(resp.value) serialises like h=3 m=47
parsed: h=11 m=34
